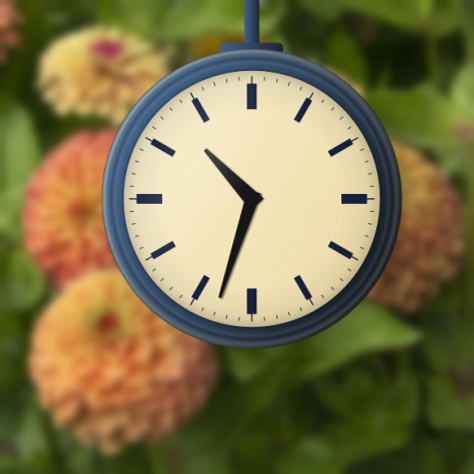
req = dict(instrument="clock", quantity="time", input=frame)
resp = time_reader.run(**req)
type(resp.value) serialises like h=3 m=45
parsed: h=10 m=33
